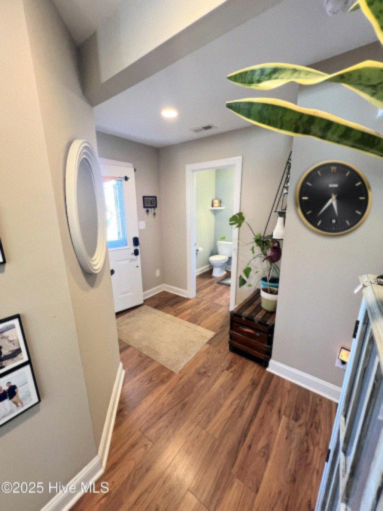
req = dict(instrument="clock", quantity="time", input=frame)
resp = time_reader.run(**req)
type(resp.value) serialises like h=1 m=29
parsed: h=5 m=37
